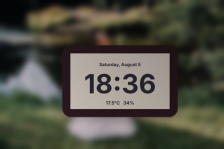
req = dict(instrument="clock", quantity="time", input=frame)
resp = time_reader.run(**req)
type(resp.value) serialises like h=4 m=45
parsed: h=18 m=36
